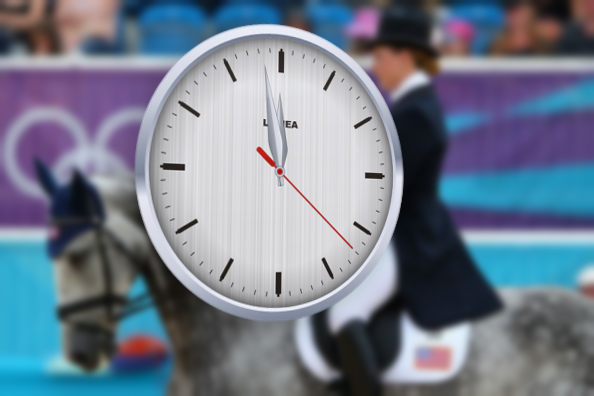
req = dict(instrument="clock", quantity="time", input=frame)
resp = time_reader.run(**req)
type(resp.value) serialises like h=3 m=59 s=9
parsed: h=11 m=58 s=22
